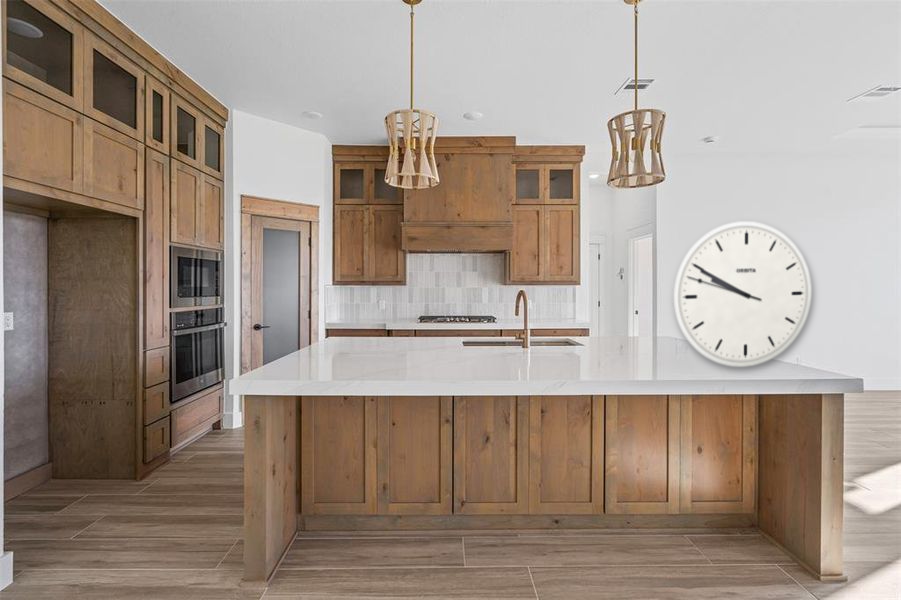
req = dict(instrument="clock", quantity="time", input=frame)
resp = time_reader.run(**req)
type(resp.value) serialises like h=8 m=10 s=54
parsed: h=9 m=49 s=48
